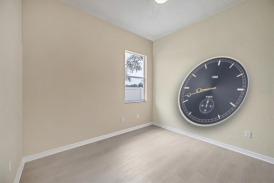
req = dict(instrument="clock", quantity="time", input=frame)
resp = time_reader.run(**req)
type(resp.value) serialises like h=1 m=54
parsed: h=8 m=42
